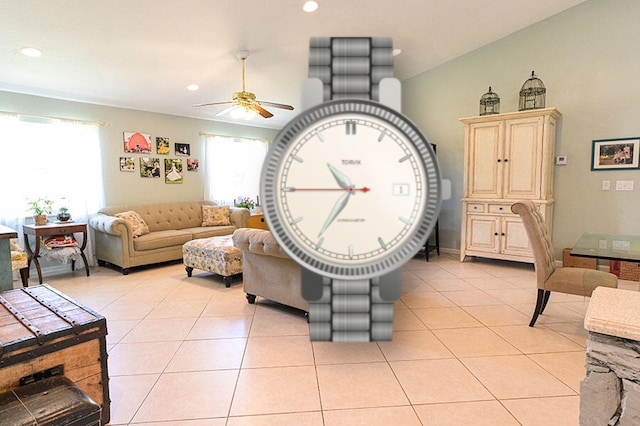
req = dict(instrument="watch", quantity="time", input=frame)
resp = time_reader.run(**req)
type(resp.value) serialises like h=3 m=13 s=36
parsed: h=10 m=35 s=45
